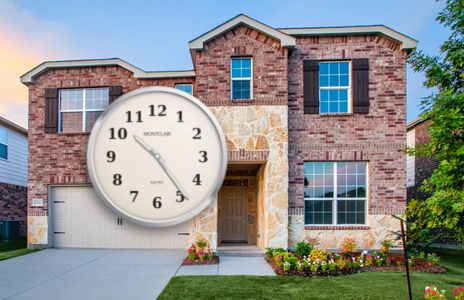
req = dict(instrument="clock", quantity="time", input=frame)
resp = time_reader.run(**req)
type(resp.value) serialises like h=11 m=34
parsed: h=10 m=24
